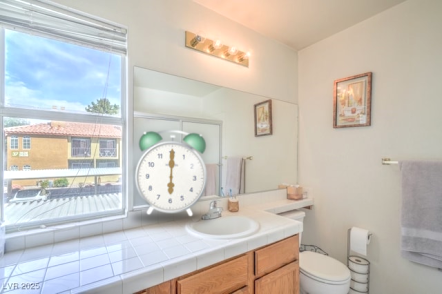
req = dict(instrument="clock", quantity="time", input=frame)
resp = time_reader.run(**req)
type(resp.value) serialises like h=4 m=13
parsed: h=6 m=0
